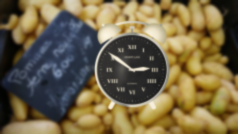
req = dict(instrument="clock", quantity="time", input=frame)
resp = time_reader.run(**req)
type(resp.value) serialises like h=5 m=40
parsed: h=2 m=51
